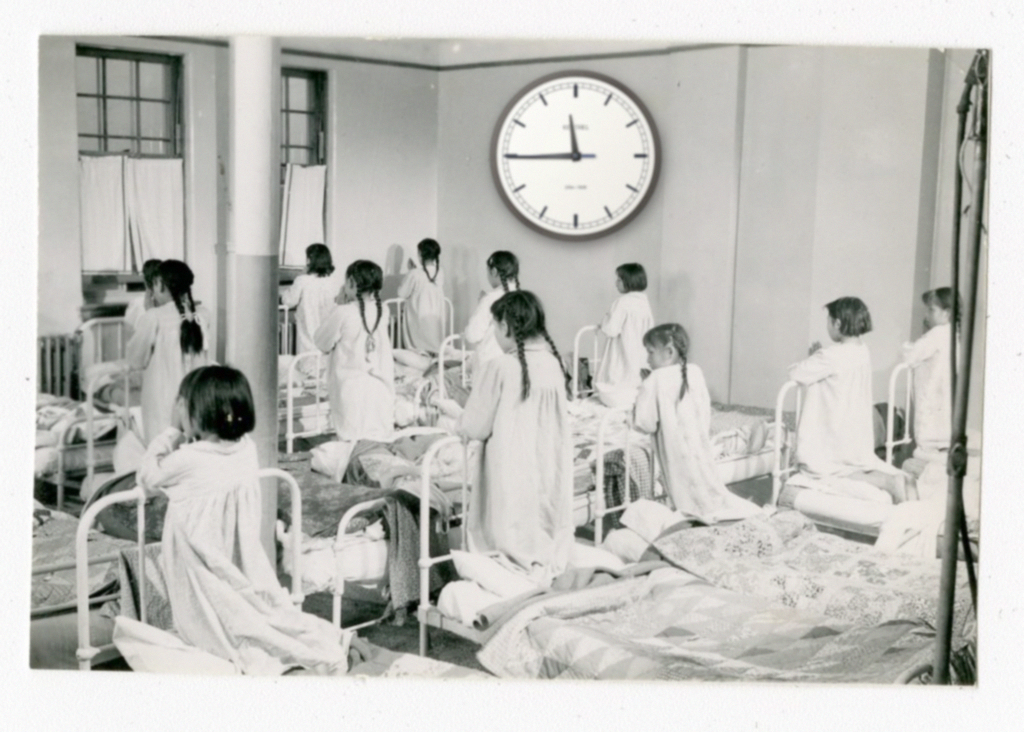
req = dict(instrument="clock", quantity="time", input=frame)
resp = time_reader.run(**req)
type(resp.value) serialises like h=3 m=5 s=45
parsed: h=11 m=44 s=45
